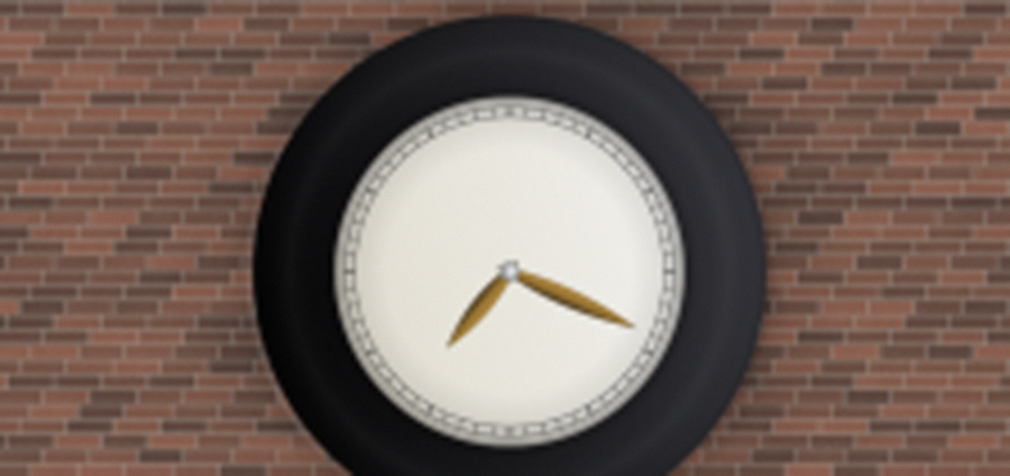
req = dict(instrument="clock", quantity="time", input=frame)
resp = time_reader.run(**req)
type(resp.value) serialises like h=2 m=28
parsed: h=7 m=19
